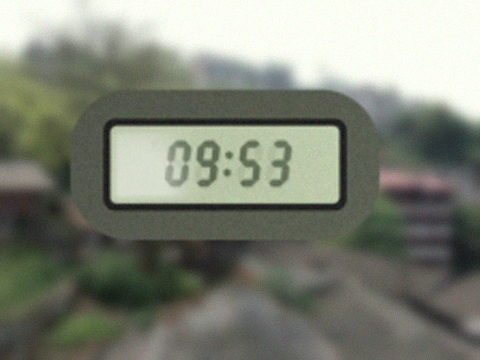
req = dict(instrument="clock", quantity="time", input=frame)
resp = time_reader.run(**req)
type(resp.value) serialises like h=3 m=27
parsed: h=9 m=53
